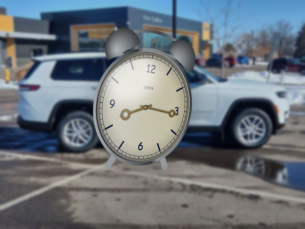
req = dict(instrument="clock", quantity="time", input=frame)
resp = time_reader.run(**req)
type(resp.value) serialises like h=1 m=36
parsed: h=8 m=16
